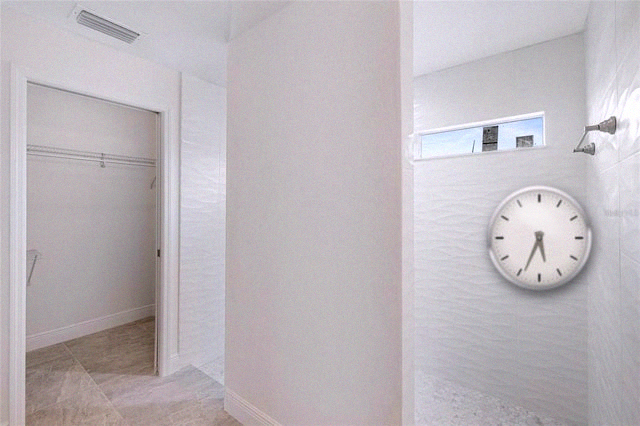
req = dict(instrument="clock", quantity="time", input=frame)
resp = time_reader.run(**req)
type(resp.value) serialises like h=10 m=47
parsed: h=5 m=34
